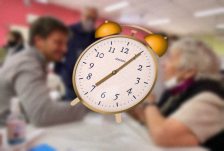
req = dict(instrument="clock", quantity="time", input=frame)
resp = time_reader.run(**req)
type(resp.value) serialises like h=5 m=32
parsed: h=7 m=5
